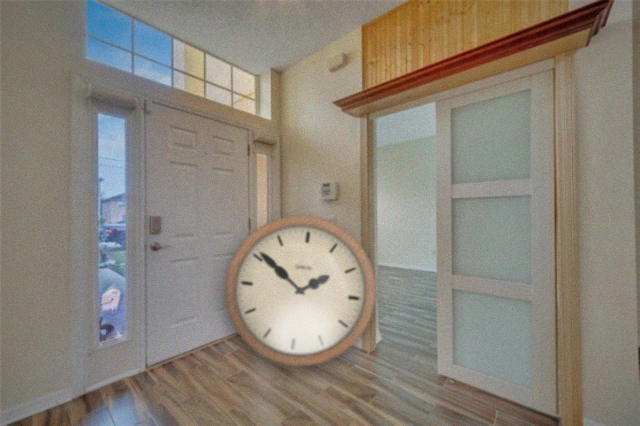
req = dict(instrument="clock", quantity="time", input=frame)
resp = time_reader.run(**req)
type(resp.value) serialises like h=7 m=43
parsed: h=1 m=51
